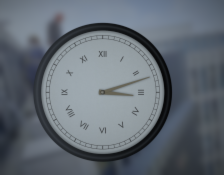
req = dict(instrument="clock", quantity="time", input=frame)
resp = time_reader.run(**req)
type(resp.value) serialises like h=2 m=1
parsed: h=3 m=12
